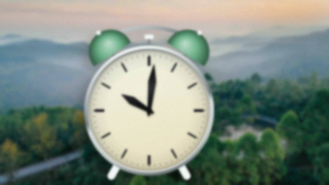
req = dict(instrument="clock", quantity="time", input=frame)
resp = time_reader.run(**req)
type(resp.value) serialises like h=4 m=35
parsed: h=10 m=1
